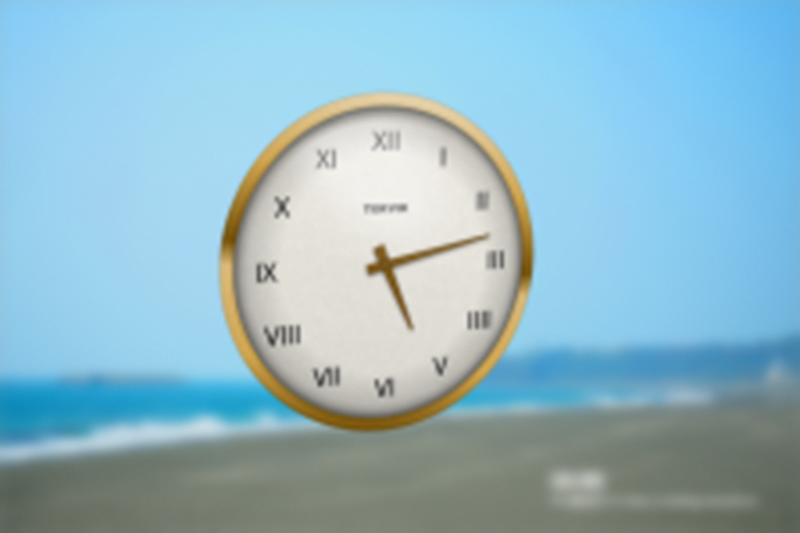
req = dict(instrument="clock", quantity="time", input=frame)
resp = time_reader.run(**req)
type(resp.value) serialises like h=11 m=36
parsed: h=5 m=13
